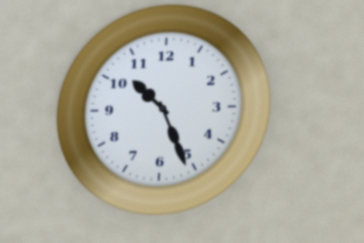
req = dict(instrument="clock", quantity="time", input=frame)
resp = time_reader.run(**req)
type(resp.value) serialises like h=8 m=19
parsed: h=10 m=26
